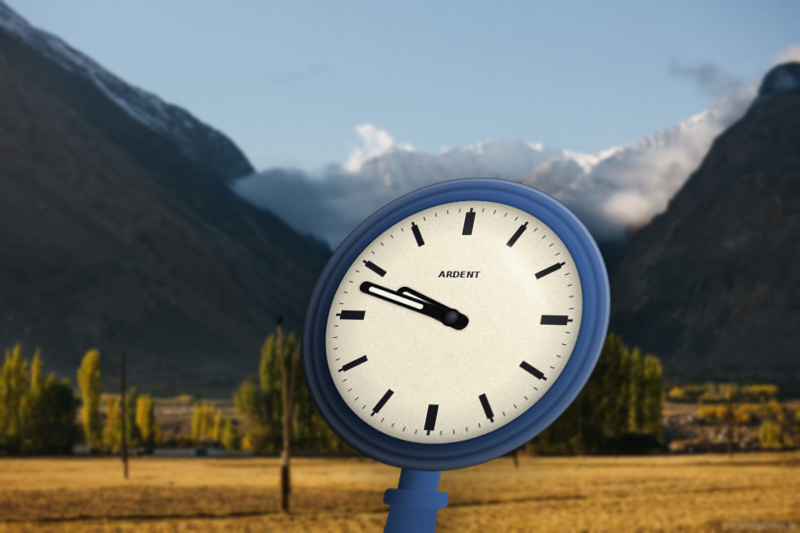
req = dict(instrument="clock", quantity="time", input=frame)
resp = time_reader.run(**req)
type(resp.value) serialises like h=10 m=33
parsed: h=9 m=48
